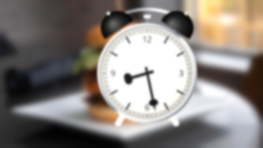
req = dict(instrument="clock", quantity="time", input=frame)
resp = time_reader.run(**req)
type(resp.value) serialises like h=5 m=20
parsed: h=8 m=28
